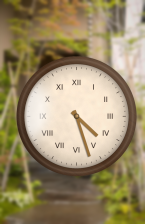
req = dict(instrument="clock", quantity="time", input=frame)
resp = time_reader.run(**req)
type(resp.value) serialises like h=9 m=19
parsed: h=4 m=27
